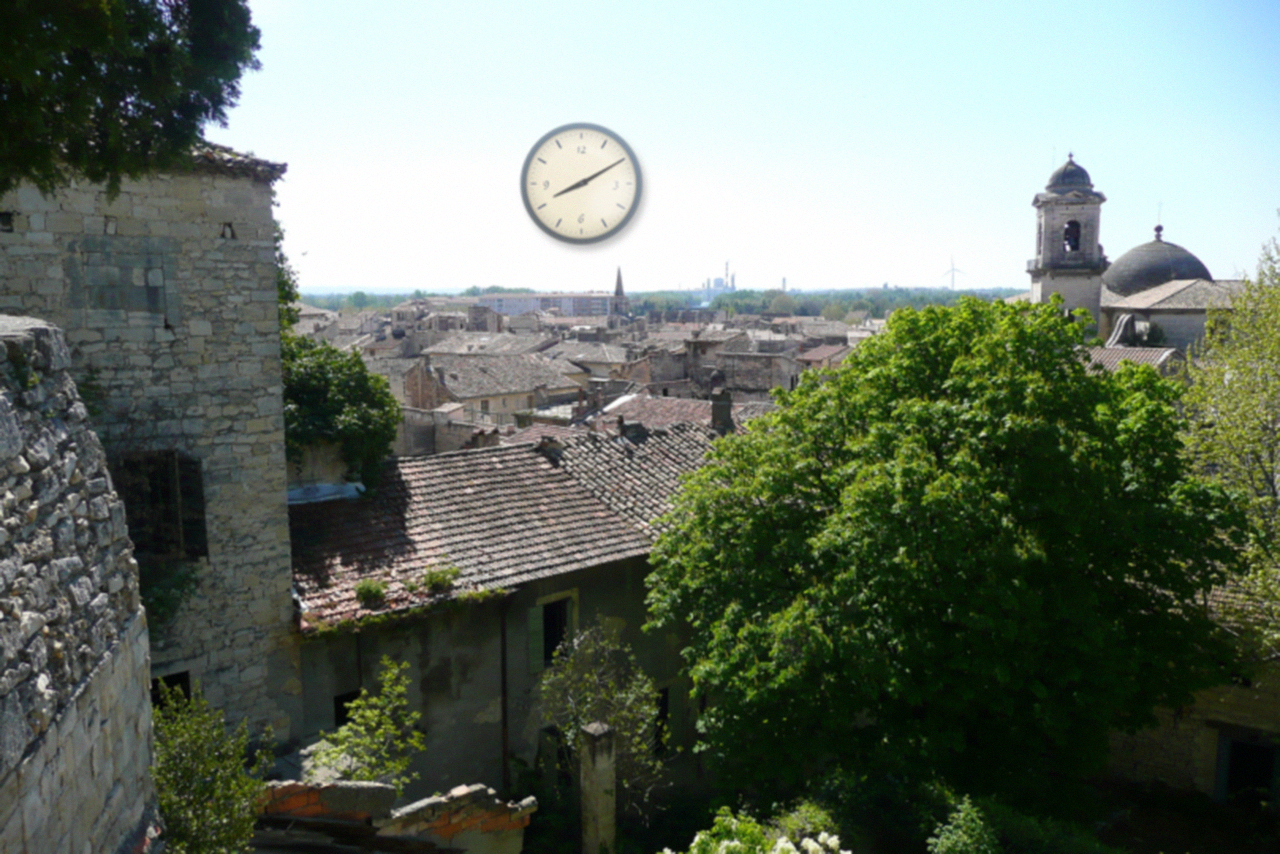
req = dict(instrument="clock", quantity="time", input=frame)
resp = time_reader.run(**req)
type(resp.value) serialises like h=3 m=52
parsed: h=8 m=10
